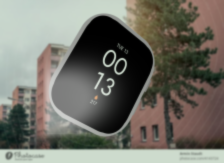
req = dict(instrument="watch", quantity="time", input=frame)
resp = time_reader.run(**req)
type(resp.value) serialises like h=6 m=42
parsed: h=0 m=13
